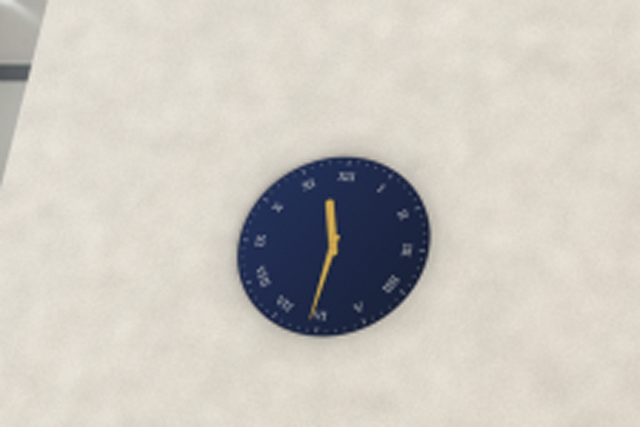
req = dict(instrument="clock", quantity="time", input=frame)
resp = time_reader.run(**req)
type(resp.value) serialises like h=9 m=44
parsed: h=11 m=31
